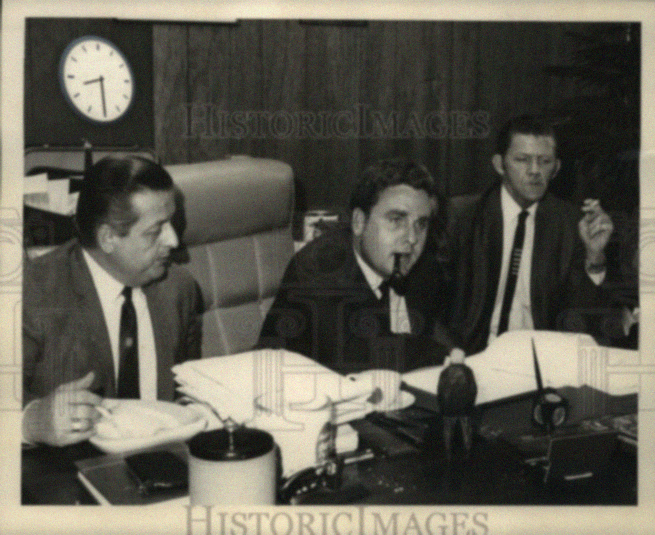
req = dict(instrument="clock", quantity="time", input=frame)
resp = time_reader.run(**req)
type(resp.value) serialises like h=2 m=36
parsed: h=8 m=30
